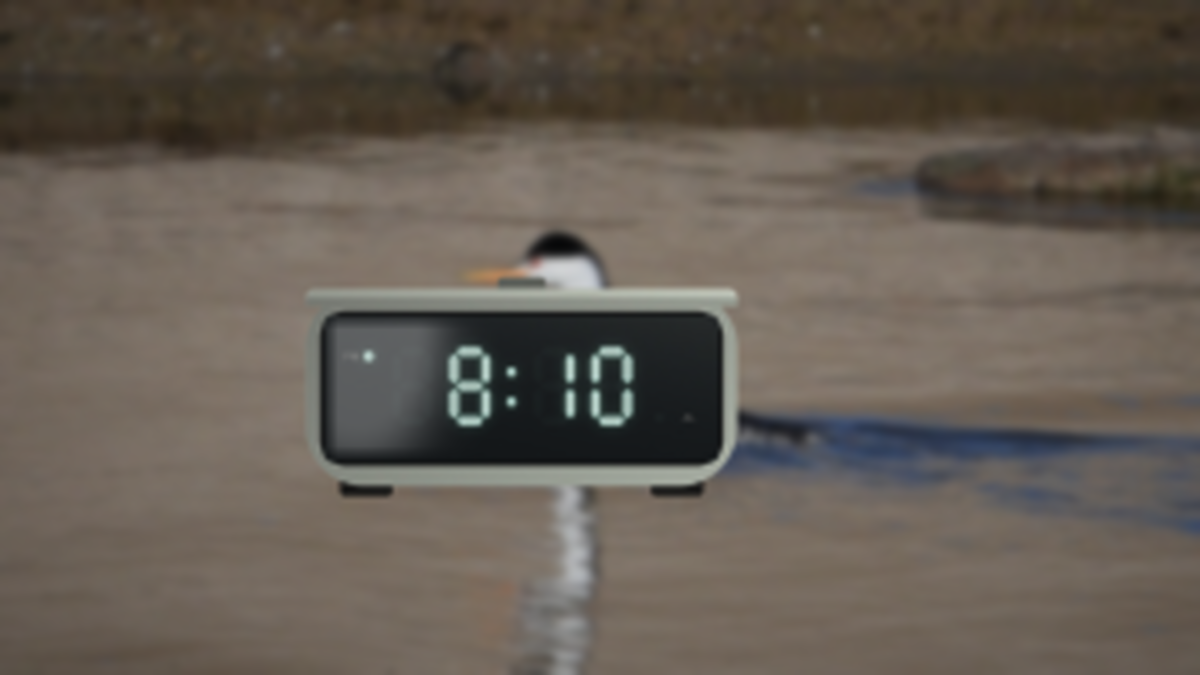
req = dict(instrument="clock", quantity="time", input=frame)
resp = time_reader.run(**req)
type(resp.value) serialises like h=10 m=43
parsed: h=8 m=10
